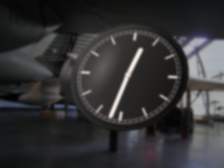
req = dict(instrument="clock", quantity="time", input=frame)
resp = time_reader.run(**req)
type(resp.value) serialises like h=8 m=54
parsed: h=12 m=32
